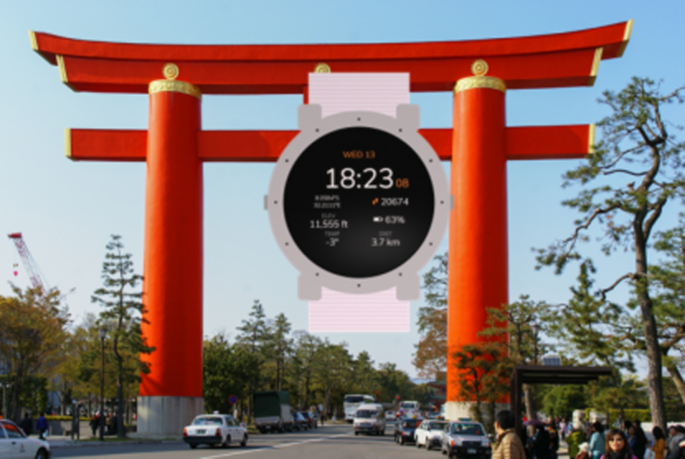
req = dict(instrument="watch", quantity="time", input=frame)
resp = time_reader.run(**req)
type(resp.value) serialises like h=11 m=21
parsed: h=18 m=23
